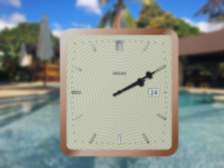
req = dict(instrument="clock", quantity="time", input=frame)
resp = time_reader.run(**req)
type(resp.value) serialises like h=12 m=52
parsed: h=2 m=10
